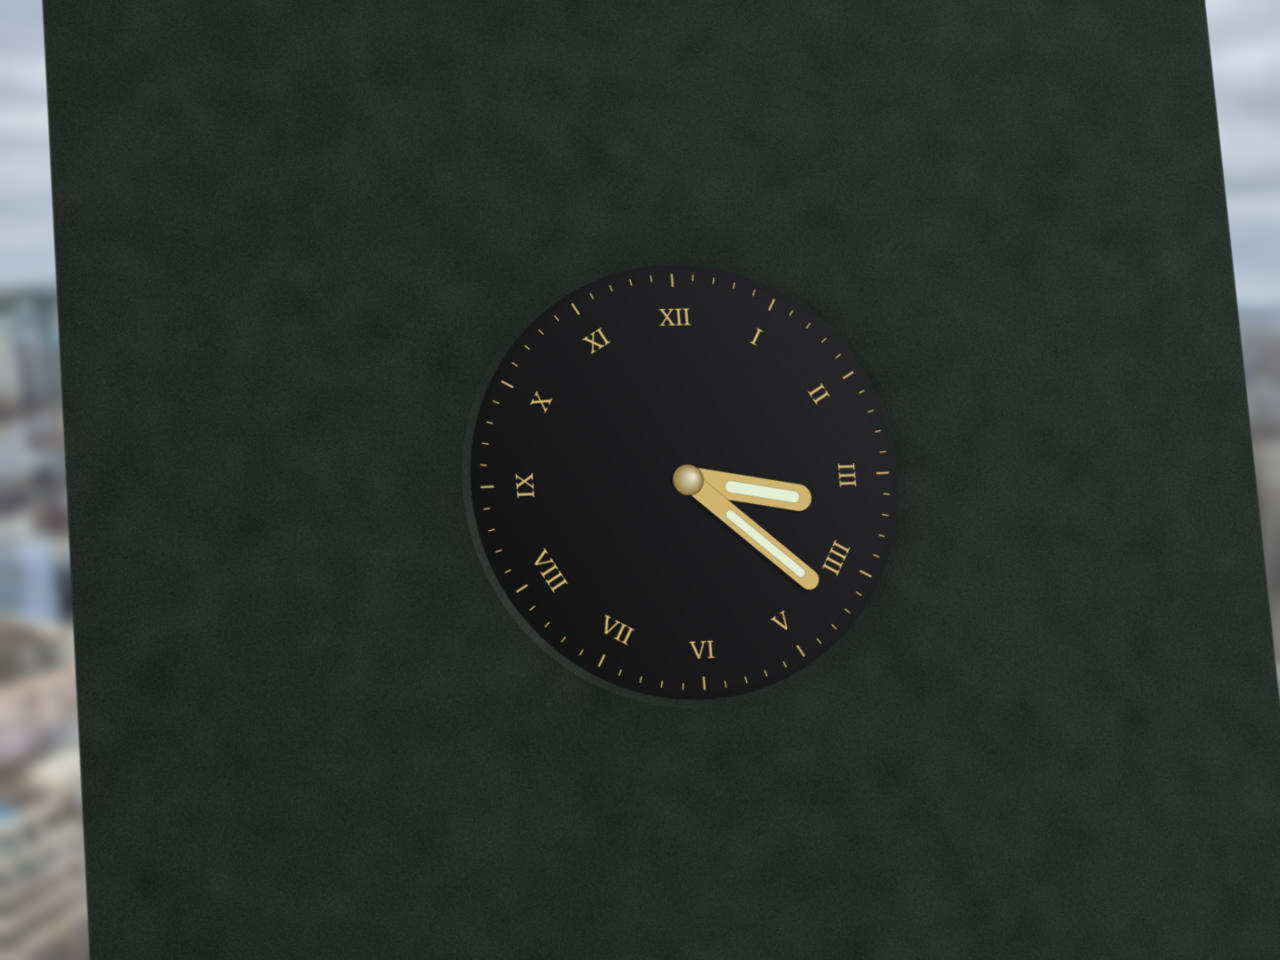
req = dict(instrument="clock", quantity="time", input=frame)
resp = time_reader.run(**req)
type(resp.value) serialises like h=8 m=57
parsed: h=3 m=22
